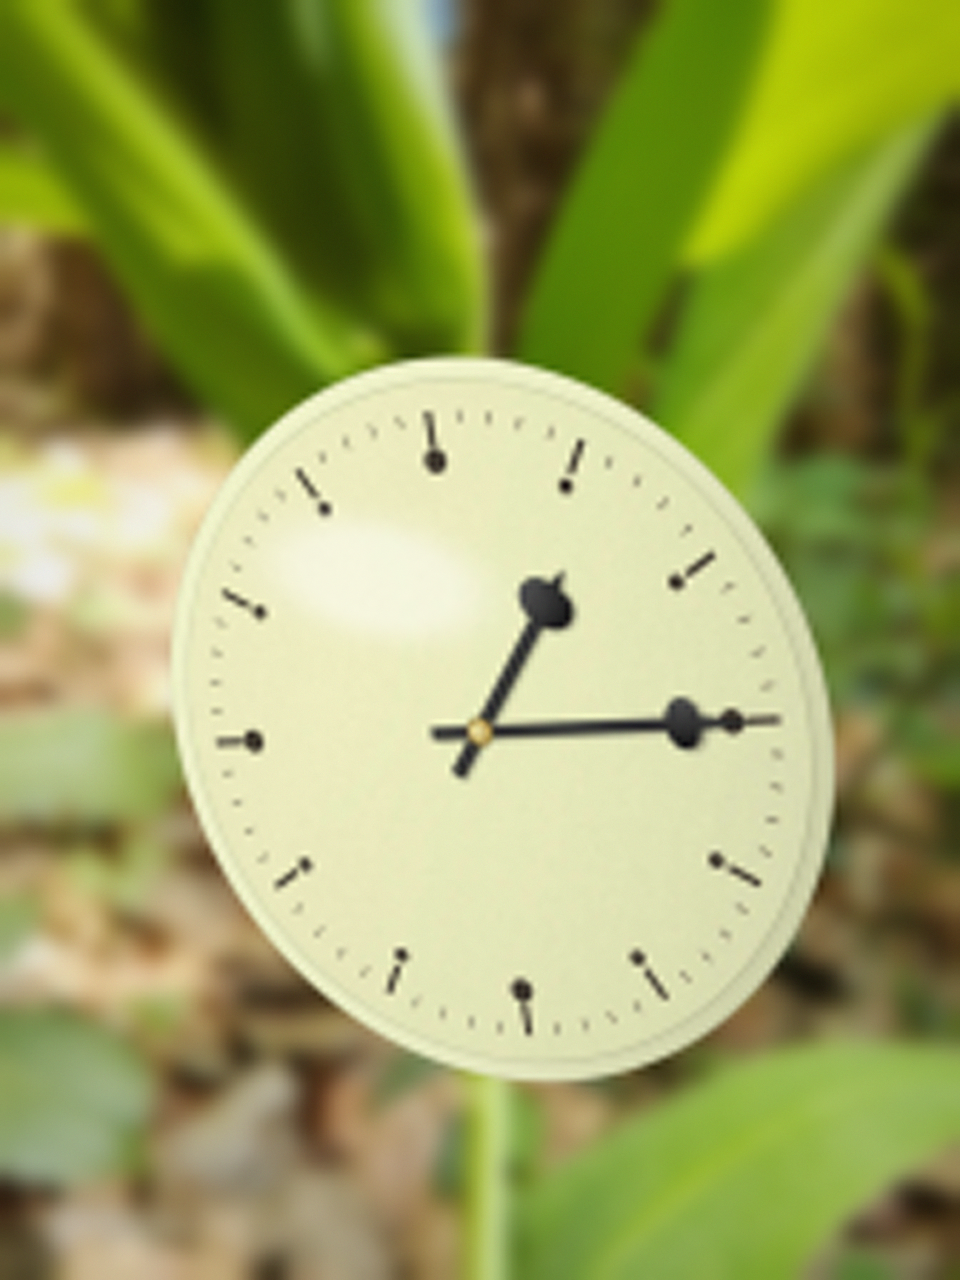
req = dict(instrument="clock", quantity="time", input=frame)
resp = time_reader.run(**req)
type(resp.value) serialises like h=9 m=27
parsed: h=1 m=15
